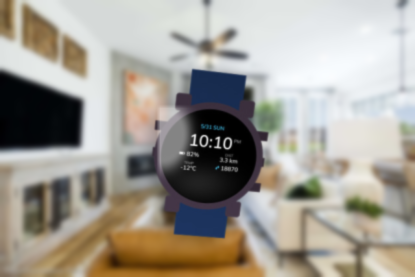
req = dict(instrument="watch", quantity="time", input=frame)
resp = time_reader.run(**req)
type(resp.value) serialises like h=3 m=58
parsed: h=10 m=10
